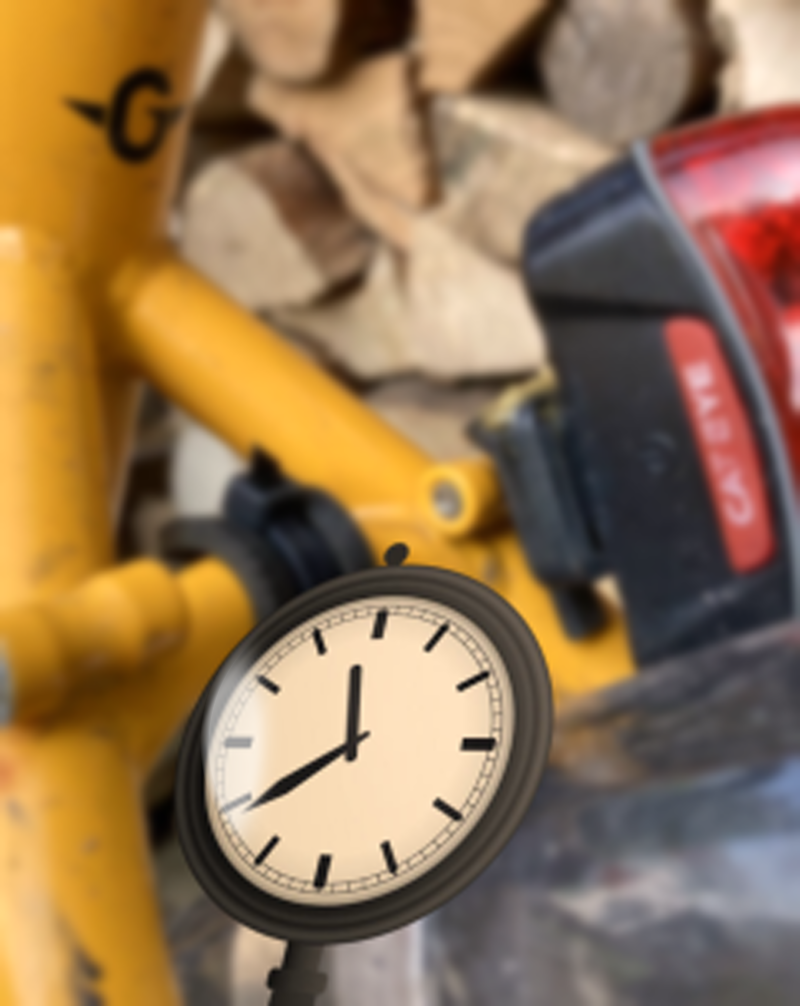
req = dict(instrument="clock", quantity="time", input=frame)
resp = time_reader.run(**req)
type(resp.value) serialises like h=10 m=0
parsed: h=11 m=39
